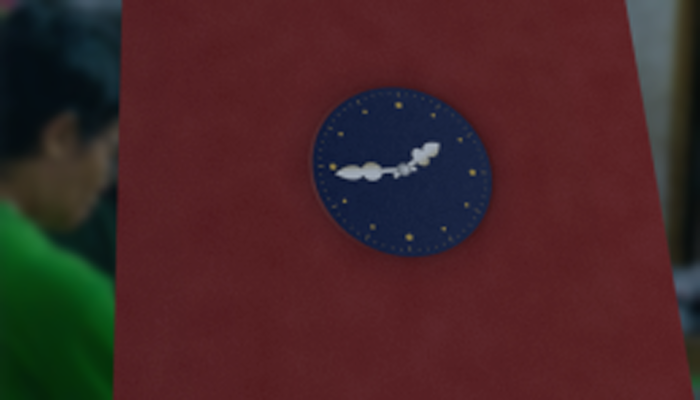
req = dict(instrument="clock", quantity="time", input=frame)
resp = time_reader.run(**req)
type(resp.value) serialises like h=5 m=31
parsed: h=1 m=44
